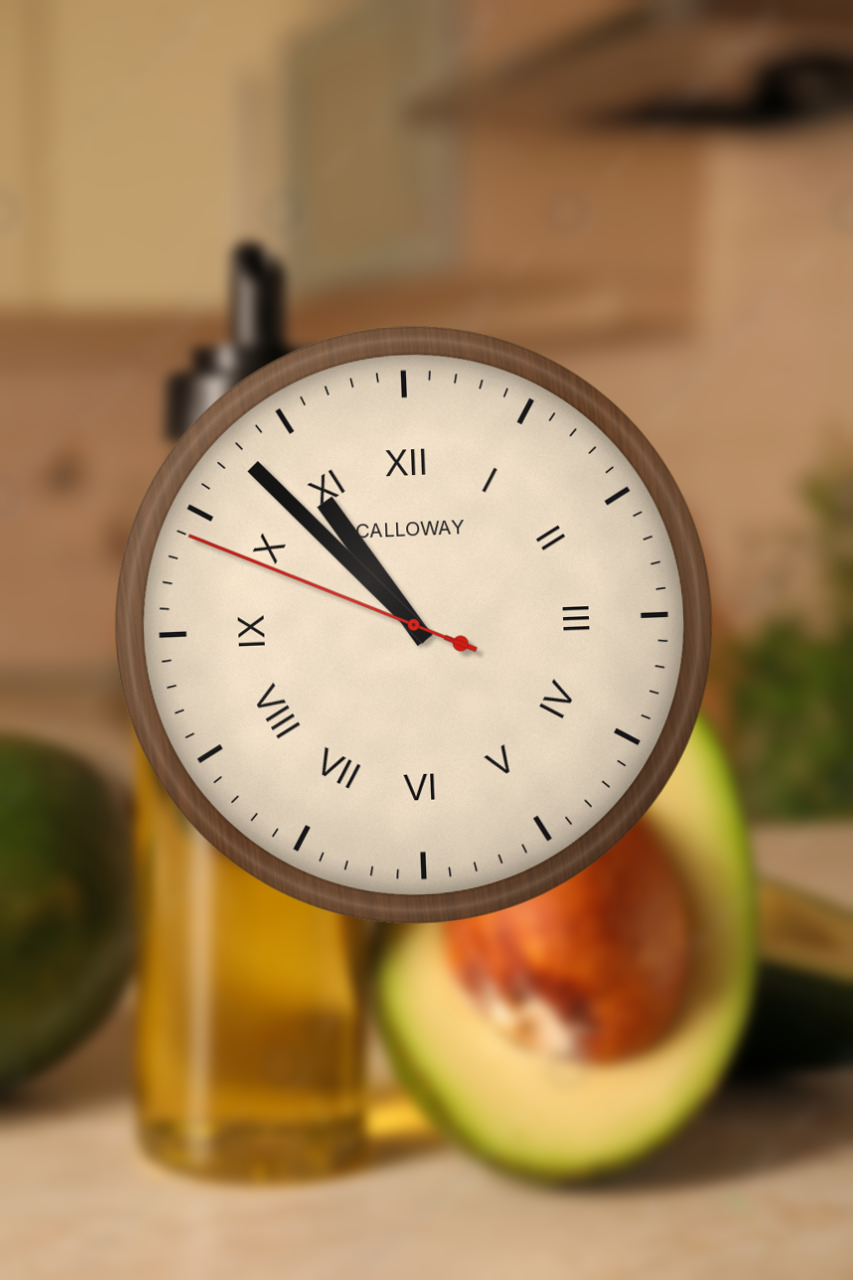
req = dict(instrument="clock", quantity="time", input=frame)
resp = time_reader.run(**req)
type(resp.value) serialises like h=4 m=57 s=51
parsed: h=10 m=52 s=49
